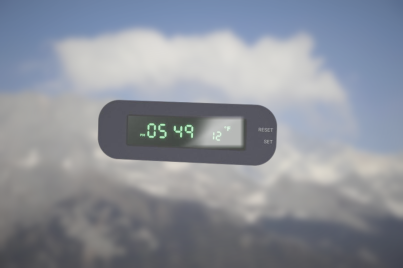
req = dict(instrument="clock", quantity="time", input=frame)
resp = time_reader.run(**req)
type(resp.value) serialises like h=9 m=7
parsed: h=5 m=49
